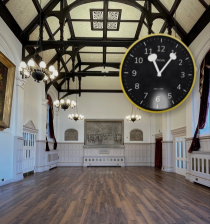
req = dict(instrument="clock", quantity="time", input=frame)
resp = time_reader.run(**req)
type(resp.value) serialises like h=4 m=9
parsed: h=11 m=6
